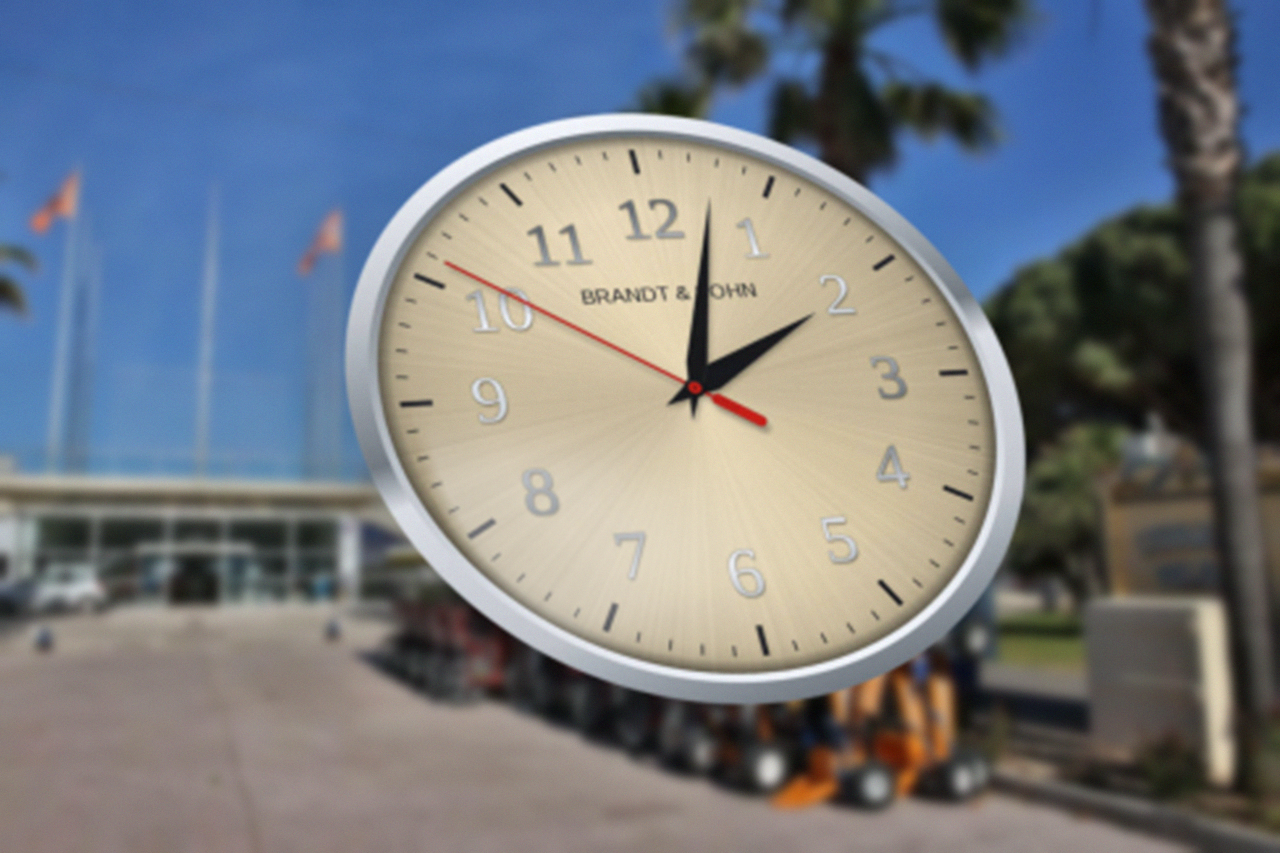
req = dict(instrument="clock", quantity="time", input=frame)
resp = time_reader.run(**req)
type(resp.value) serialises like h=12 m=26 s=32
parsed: h=2 m=2 s=51
